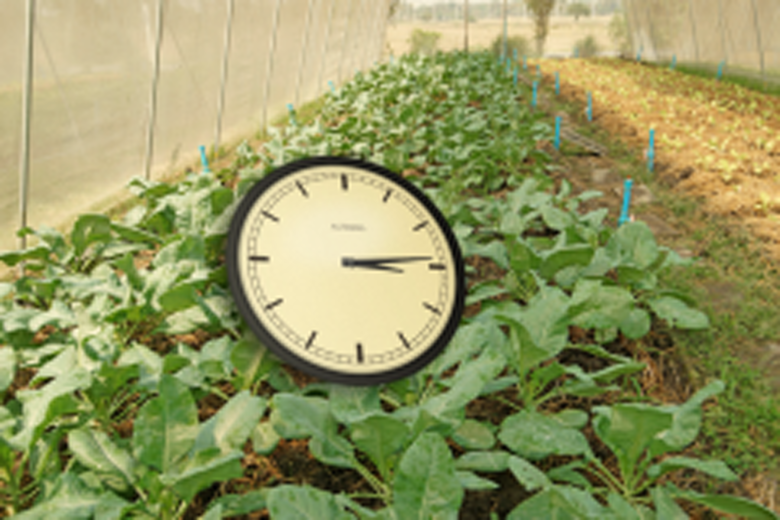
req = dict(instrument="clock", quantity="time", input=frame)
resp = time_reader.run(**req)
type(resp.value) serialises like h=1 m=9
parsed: h=3 m=14
